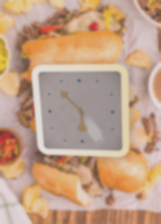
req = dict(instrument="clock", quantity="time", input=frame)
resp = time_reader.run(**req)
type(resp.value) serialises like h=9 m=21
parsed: h=5 m=53
